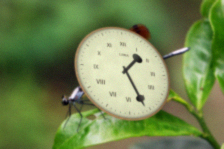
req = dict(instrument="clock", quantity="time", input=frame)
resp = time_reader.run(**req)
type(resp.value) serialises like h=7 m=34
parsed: h=1 m=26
